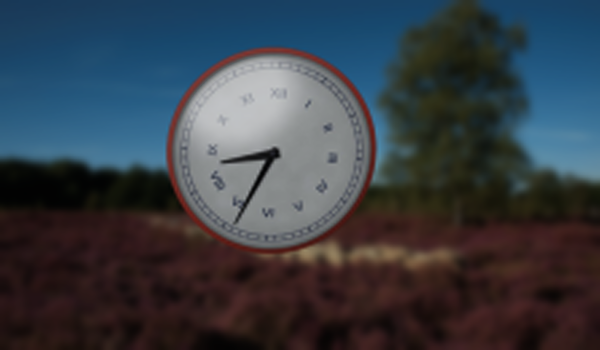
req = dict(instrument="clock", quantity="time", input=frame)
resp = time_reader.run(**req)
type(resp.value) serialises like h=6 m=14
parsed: h=8 m=34
